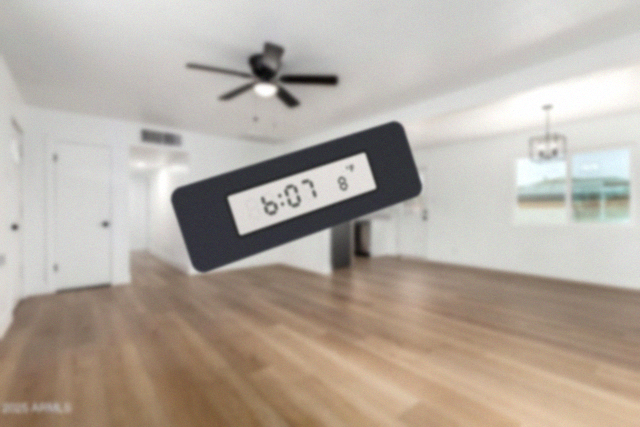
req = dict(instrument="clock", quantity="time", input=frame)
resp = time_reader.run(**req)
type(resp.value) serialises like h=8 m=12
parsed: h=6 m=7
